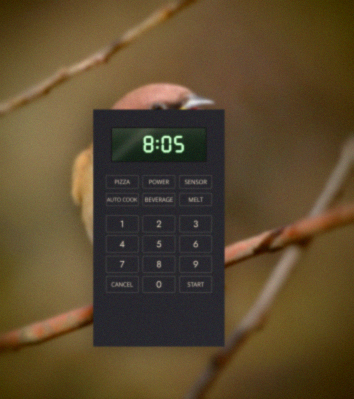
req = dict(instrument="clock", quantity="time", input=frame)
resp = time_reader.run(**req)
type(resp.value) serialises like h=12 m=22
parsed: h=8 m=5
